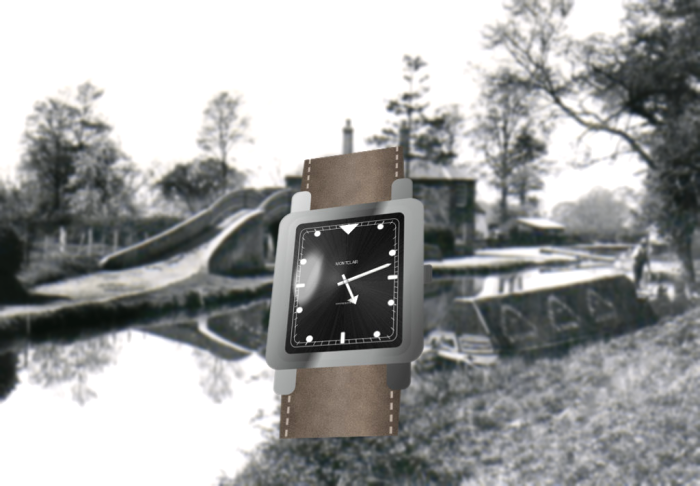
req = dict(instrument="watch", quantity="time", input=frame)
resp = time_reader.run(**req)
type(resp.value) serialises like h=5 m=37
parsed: h=5 m=12
